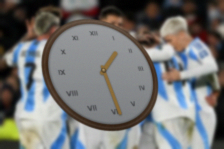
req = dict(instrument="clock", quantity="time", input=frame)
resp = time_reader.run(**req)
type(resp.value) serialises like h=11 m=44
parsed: h=1 m=29
